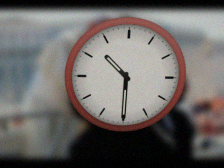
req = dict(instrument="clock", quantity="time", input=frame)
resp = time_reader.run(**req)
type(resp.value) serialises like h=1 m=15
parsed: h=10 m=30
